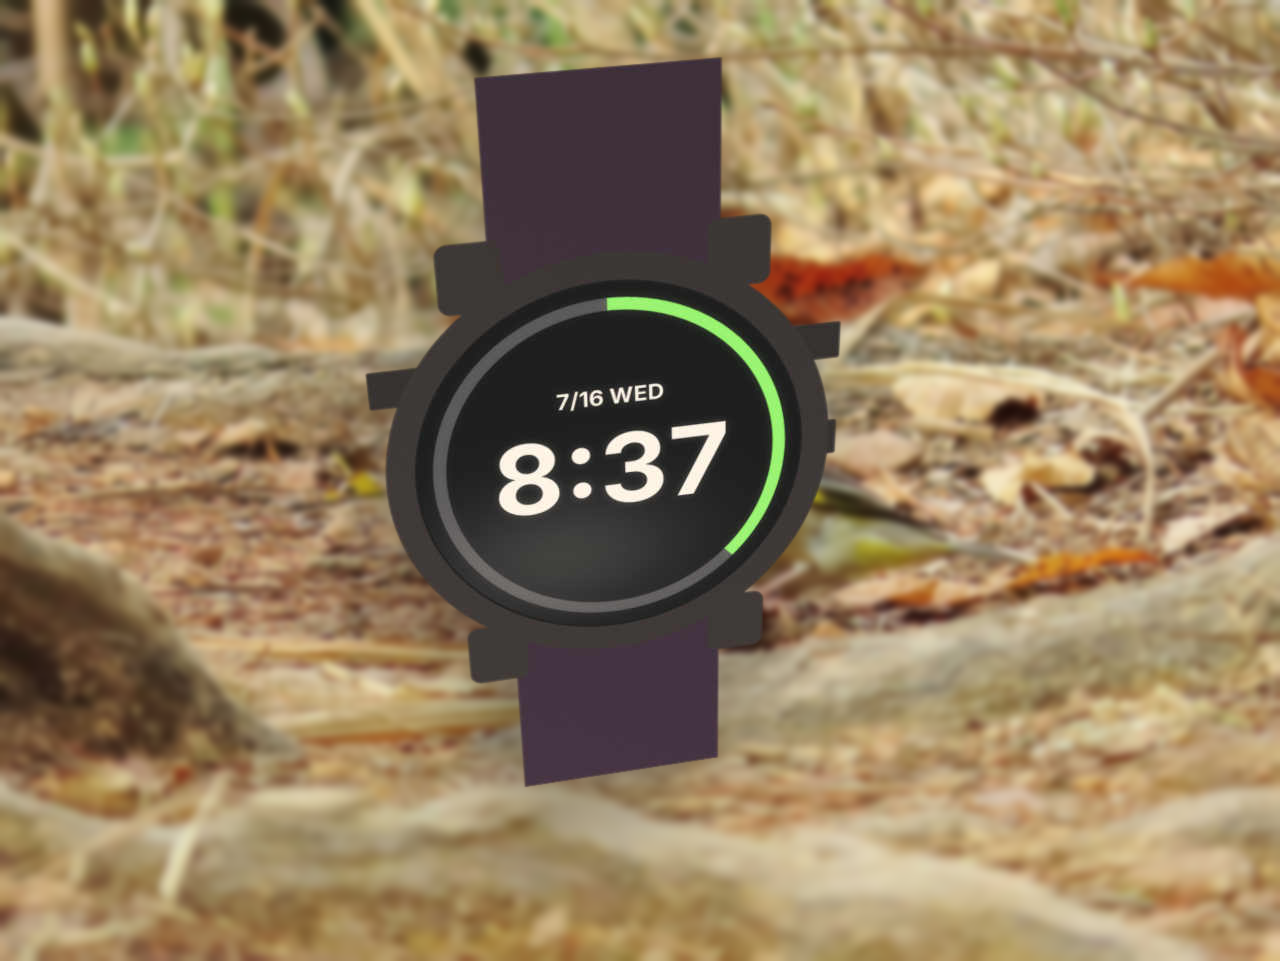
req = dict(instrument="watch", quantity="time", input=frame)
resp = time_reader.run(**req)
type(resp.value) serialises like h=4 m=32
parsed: h=8 m=37
